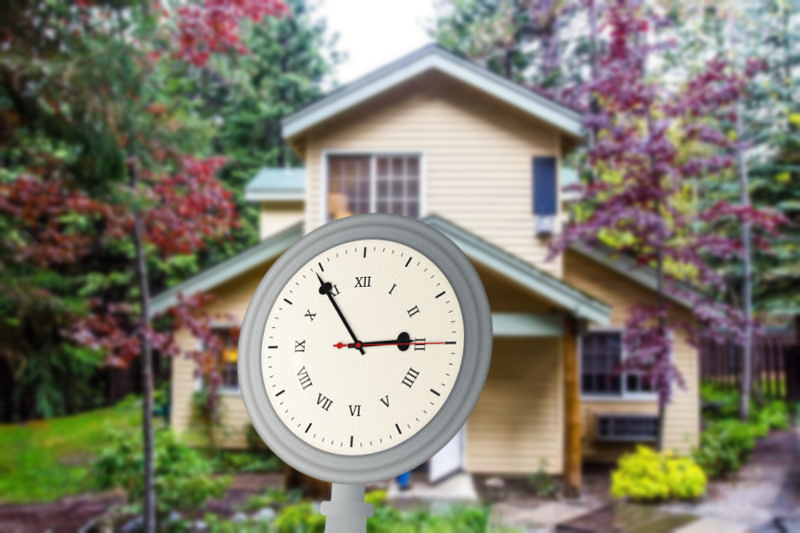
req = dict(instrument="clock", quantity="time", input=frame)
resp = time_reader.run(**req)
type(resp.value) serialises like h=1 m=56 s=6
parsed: h=2 m=54 s=15
